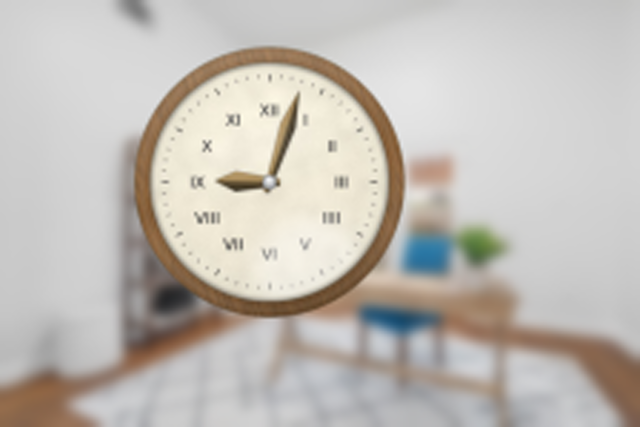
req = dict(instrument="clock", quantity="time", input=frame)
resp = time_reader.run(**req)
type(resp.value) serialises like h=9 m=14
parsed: h=9 m=3
